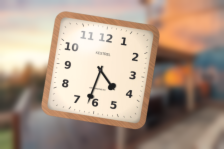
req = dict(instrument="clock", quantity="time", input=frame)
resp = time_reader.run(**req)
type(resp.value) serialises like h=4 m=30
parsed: h=4 m=32
